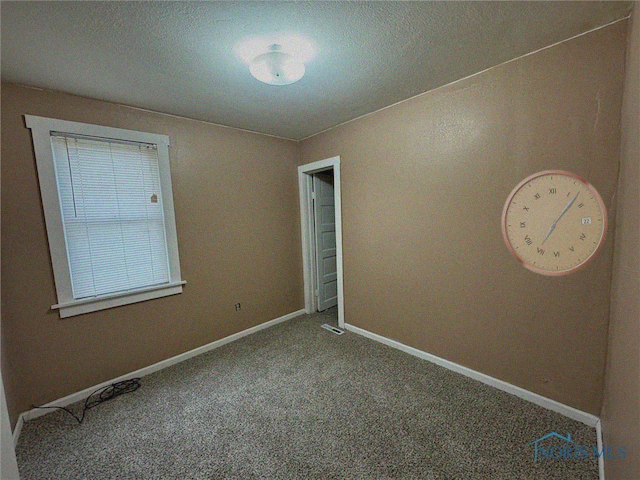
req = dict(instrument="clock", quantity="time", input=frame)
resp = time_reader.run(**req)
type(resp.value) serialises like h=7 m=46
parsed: h=7 m=7
